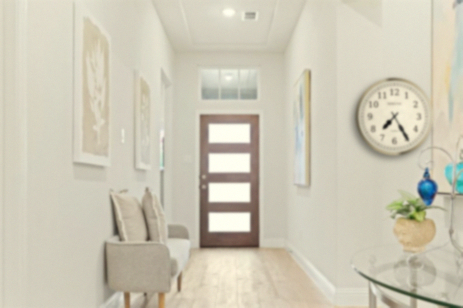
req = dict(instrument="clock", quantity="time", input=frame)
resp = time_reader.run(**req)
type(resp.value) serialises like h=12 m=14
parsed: h=7 m=25
